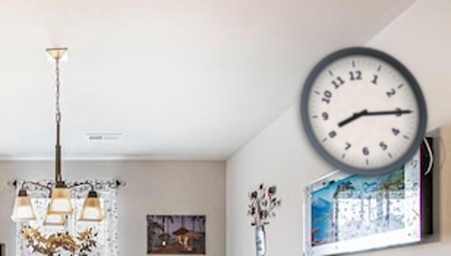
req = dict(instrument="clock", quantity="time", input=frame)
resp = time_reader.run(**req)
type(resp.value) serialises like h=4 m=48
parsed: h=8 m=15
